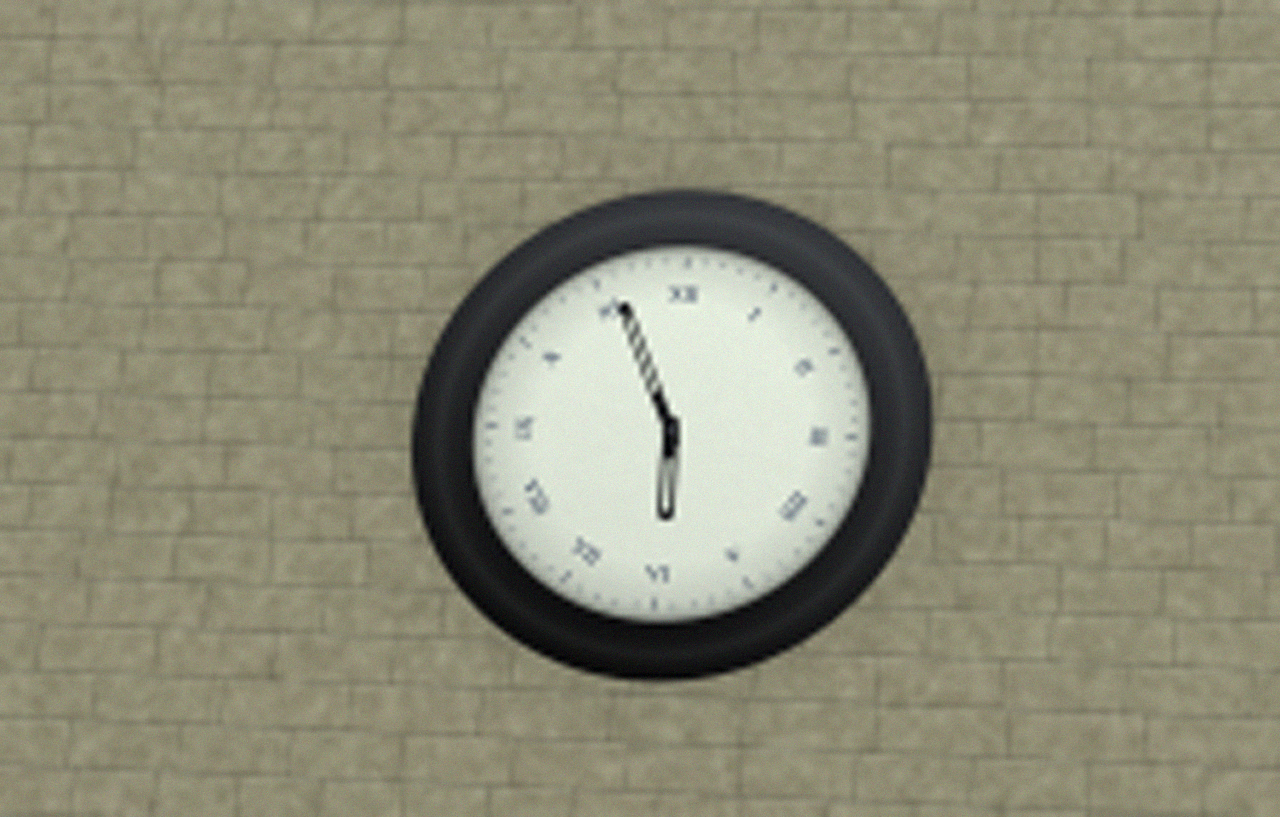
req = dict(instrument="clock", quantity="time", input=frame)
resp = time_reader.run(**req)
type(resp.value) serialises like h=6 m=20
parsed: h=5 m=56
